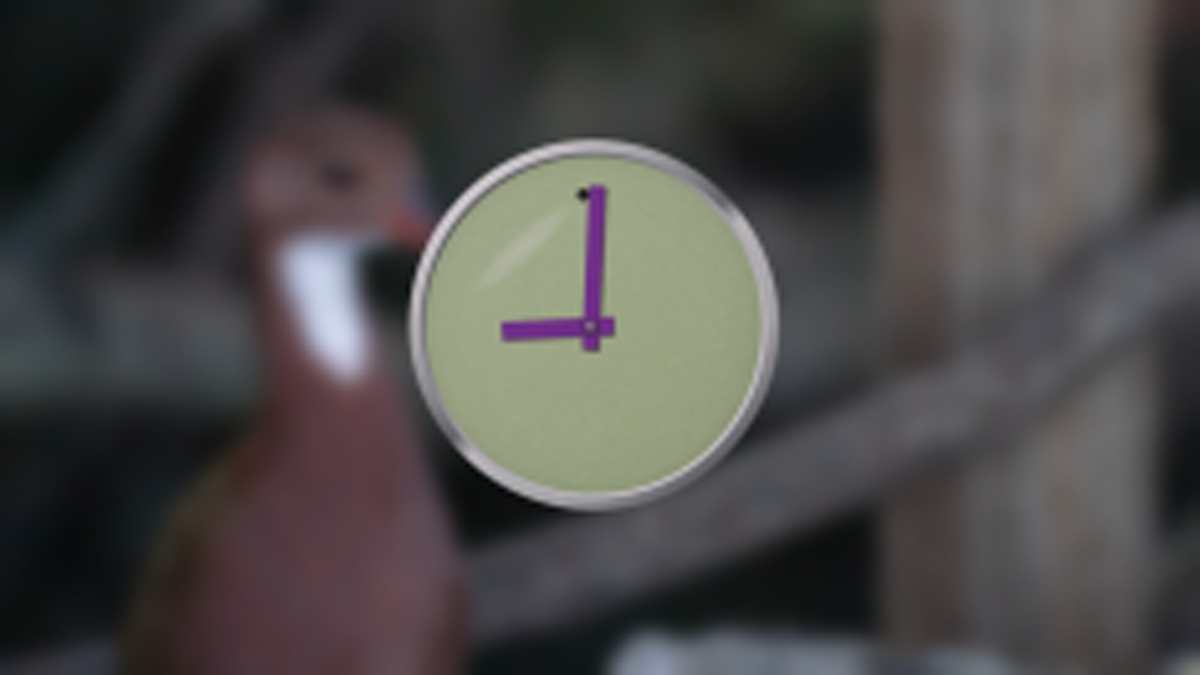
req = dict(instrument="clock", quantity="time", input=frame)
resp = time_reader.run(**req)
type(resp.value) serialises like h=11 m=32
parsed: h=9 m=1
